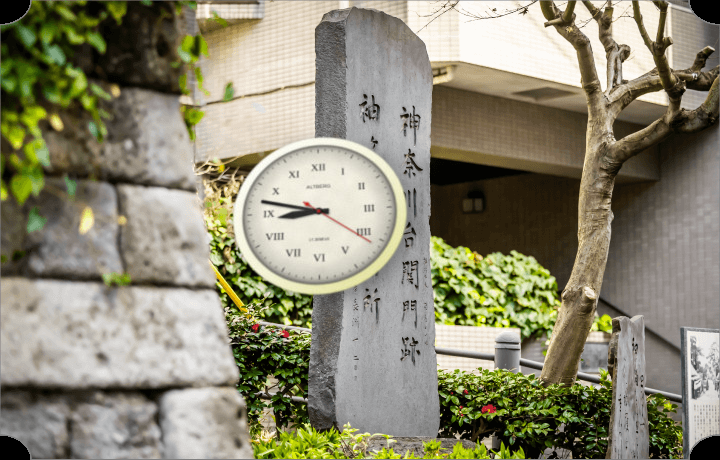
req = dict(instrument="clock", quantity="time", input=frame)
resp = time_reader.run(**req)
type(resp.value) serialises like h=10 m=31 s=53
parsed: h=8 m=47 s=21
